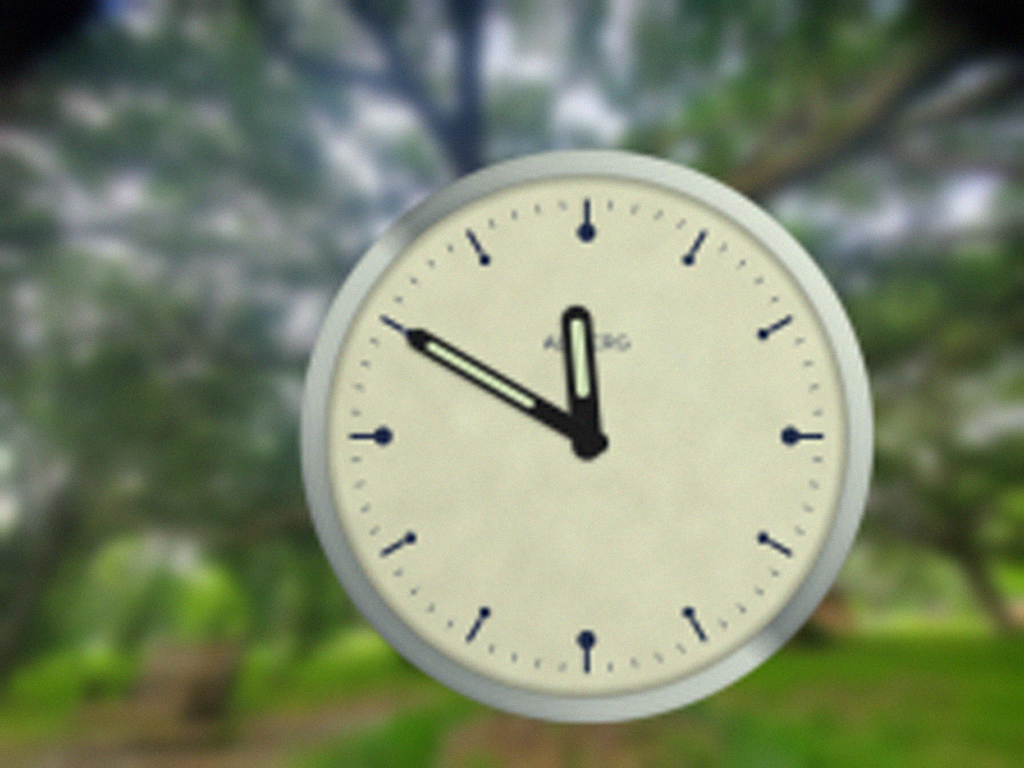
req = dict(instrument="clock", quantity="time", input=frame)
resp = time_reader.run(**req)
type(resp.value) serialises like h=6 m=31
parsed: h=11 m=50
